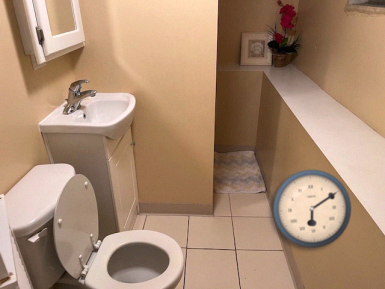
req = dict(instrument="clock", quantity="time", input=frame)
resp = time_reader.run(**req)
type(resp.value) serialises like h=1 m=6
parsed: h=6 m=10
